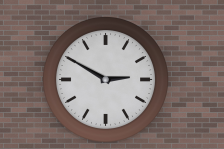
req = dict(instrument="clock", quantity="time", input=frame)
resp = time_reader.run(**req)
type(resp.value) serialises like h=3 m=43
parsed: h=2 m=50
